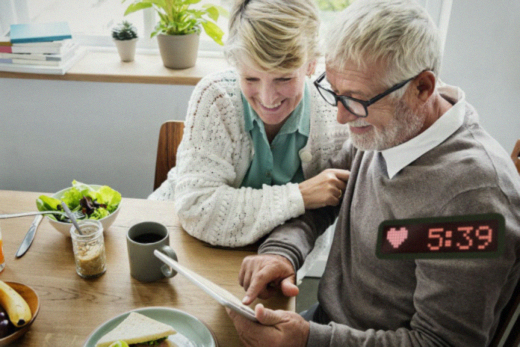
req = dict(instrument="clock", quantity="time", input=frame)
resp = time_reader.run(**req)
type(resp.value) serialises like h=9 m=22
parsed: h=5 m=39
